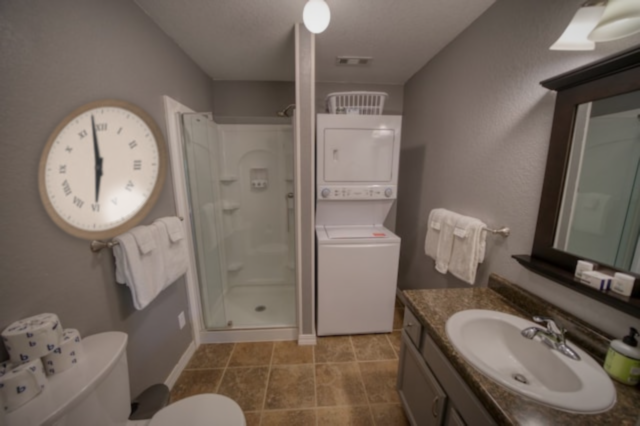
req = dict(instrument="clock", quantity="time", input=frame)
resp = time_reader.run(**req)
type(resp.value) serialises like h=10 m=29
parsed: h=5 m=58
